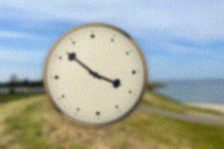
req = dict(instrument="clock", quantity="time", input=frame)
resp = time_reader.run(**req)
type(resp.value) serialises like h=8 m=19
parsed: h=3 m=52
